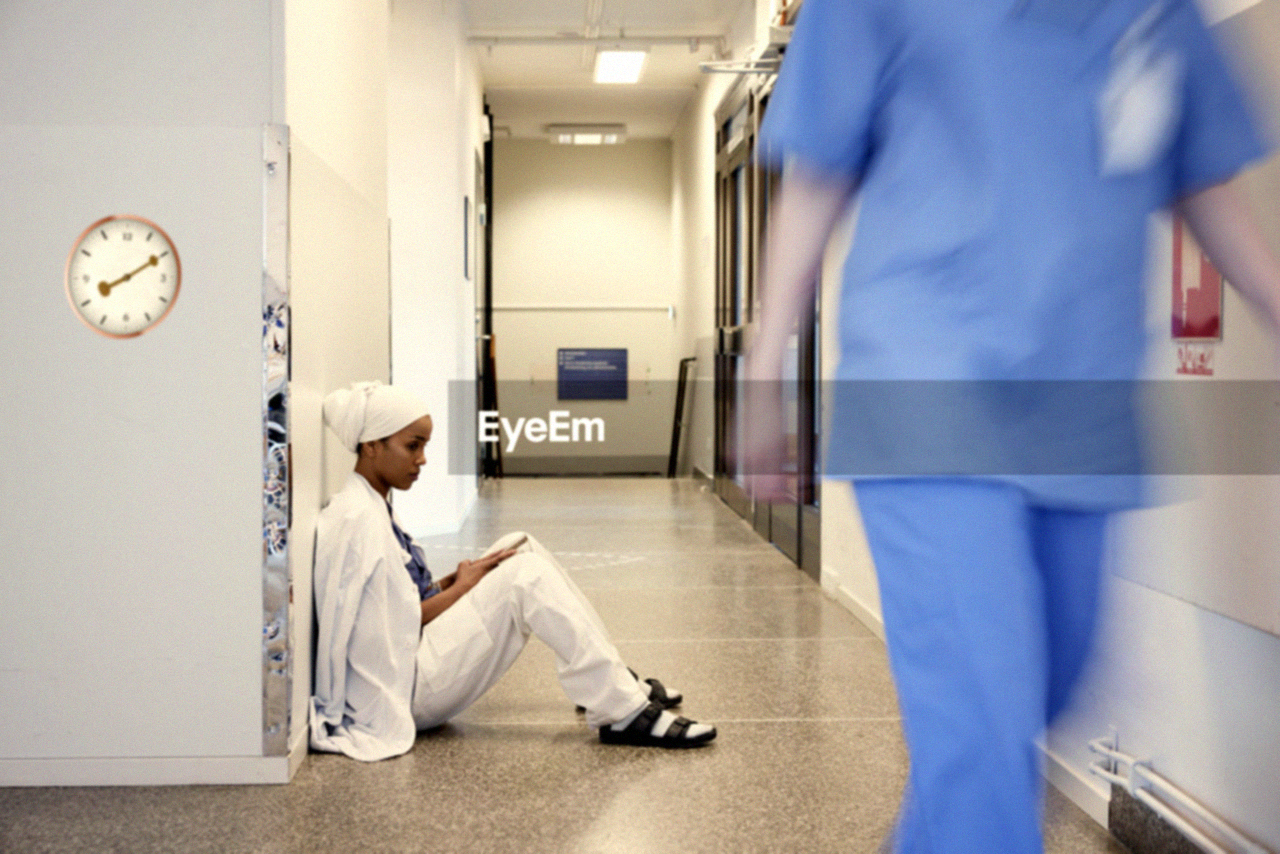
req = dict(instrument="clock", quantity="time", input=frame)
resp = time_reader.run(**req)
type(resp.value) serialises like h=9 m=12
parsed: h=8 m=10
